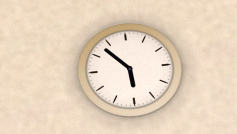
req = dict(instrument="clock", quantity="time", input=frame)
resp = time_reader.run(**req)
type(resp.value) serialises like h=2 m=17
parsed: h=5 m=53
